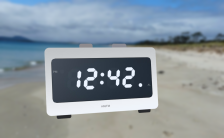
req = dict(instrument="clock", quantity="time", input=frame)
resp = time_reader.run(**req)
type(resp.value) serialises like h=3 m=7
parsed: h=12 m=42
